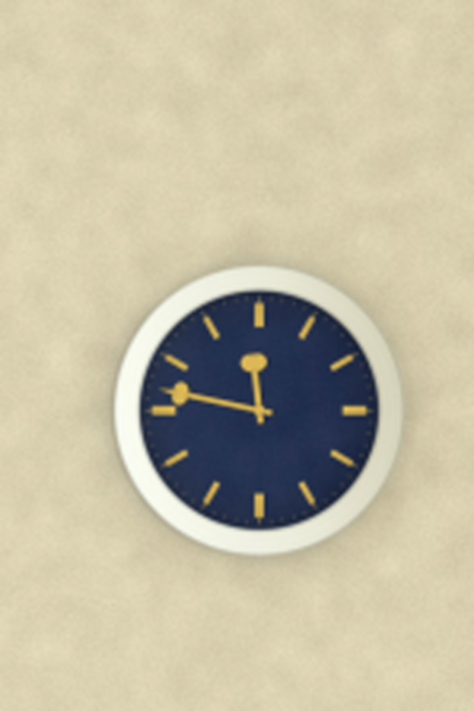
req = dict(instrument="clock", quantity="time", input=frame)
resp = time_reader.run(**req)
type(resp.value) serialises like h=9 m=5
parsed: h=11 m=47
